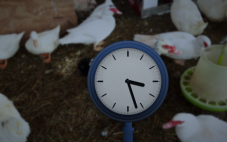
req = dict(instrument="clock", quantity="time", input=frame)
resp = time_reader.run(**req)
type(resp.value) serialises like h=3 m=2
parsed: h=3 m=27
